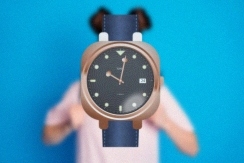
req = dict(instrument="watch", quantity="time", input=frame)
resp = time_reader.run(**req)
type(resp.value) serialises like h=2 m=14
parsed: h=10 m=2
